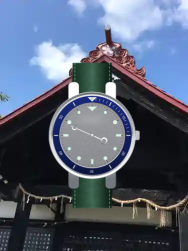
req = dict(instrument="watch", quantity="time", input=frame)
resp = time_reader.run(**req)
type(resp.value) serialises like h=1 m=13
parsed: h=3 m=49
